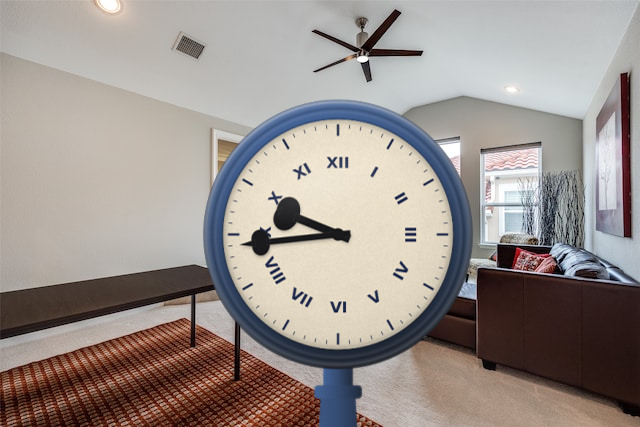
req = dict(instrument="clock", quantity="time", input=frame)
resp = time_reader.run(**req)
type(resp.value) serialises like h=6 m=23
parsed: h=9 m=44
